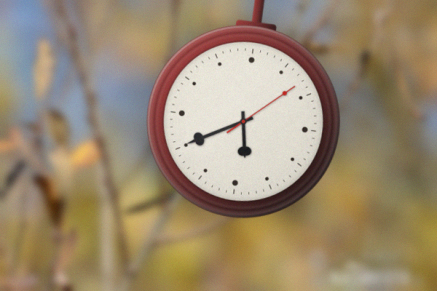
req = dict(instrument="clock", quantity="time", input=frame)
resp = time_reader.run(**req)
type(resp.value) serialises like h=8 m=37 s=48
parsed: h=5 m=40 s=8
